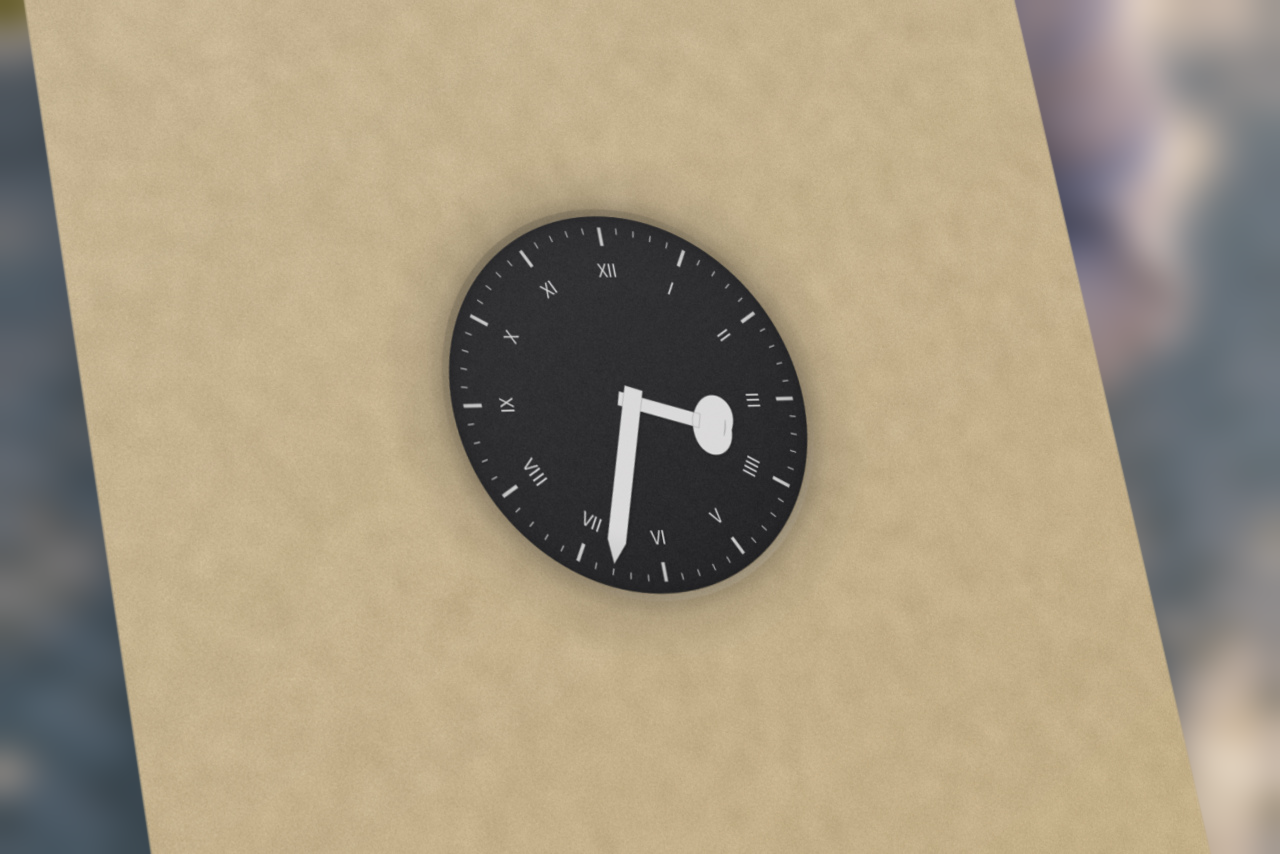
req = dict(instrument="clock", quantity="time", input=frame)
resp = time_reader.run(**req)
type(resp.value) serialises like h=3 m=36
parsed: h=3 m=33
